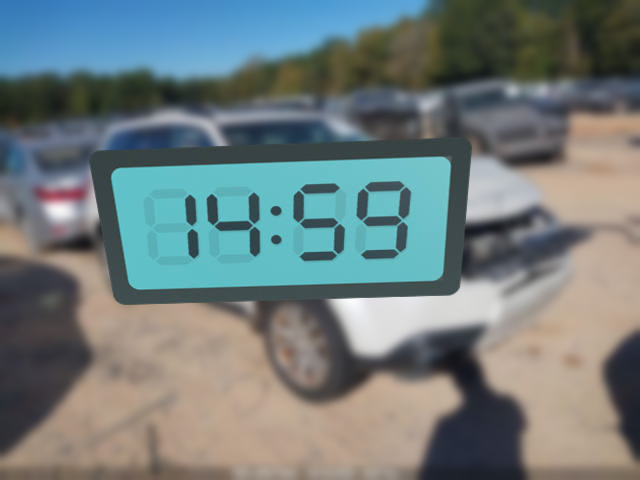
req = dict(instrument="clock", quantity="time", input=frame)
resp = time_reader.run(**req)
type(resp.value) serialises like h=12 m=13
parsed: h=14 m=59
